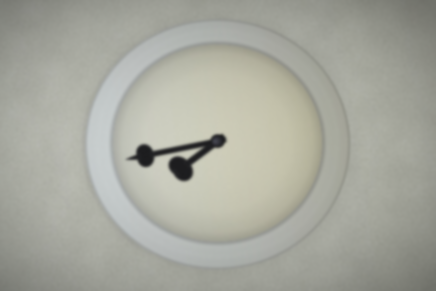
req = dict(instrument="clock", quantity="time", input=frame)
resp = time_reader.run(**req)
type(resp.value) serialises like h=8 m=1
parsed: h=7 m=43
